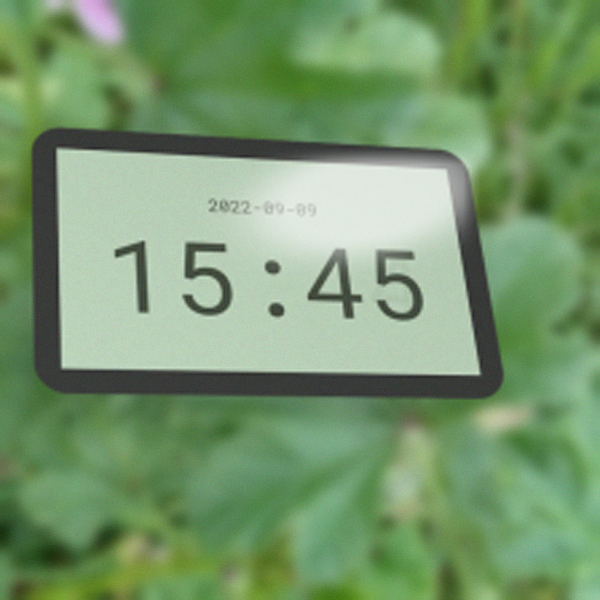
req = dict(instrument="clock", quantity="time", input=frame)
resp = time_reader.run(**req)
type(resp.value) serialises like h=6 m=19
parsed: h=15 m=45
